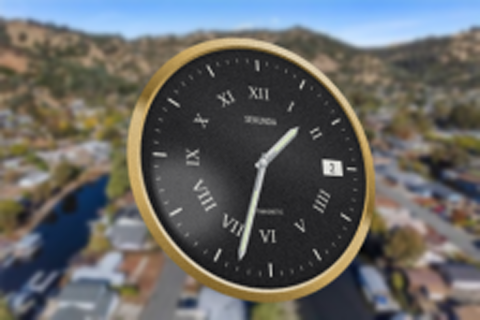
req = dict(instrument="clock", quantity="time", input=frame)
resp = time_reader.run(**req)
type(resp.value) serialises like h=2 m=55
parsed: h=1 m=33
